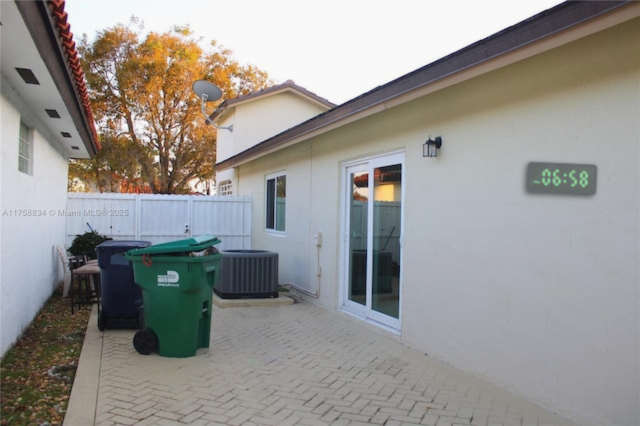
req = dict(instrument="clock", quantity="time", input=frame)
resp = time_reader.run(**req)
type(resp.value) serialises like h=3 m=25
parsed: h=6 m=58
